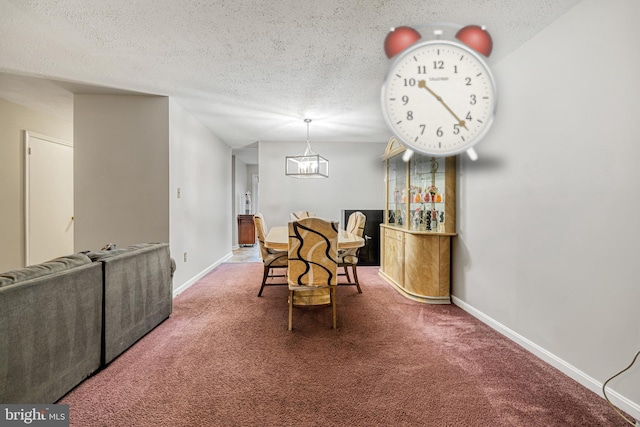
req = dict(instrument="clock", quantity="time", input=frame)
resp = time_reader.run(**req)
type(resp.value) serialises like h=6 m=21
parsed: h=10 m=23
